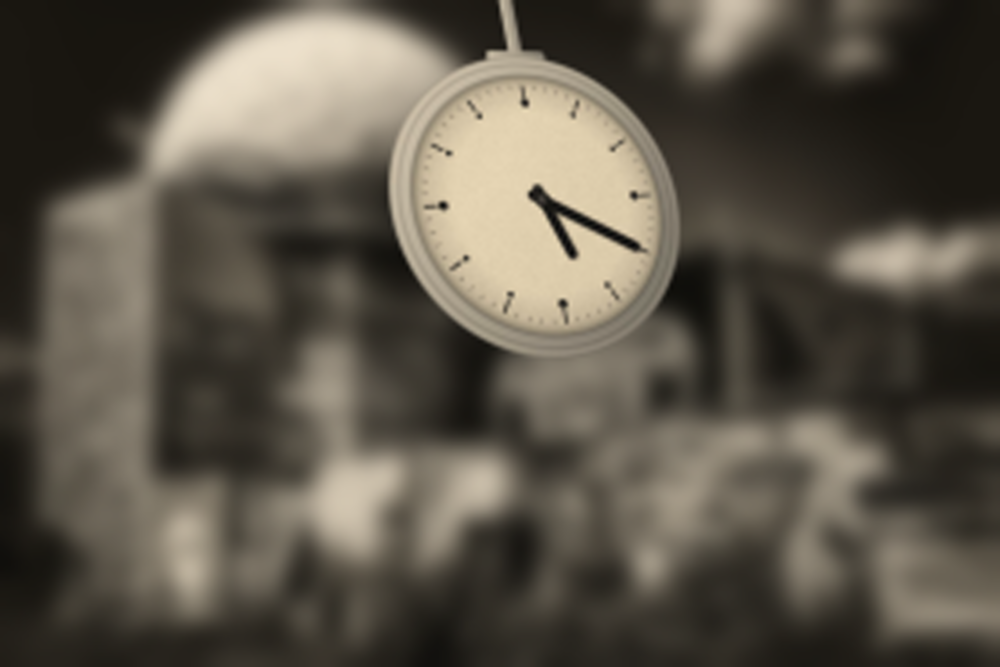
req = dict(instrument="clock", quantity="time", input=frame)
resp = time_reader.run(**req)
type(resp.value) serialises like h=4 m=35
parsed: h=5 m=20
